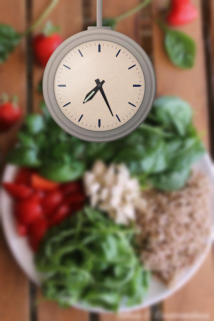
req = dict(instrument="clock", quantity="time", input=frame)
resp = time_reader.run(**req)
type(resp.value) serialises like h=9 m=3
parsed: h=7 m=26
